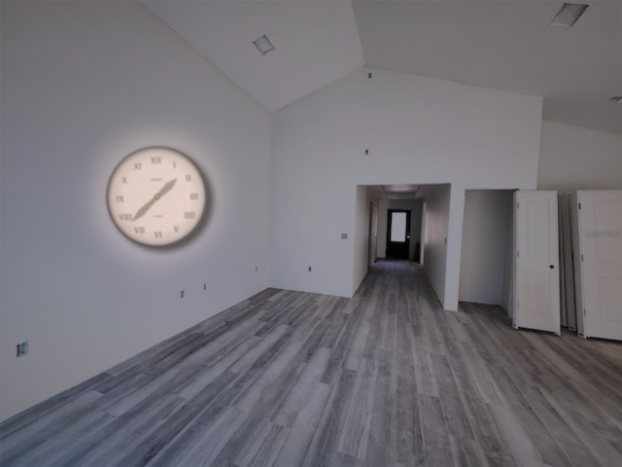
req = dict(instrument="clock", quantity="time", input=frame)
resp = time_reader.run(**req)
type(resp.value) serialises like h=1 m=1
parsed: h=1 m=38
